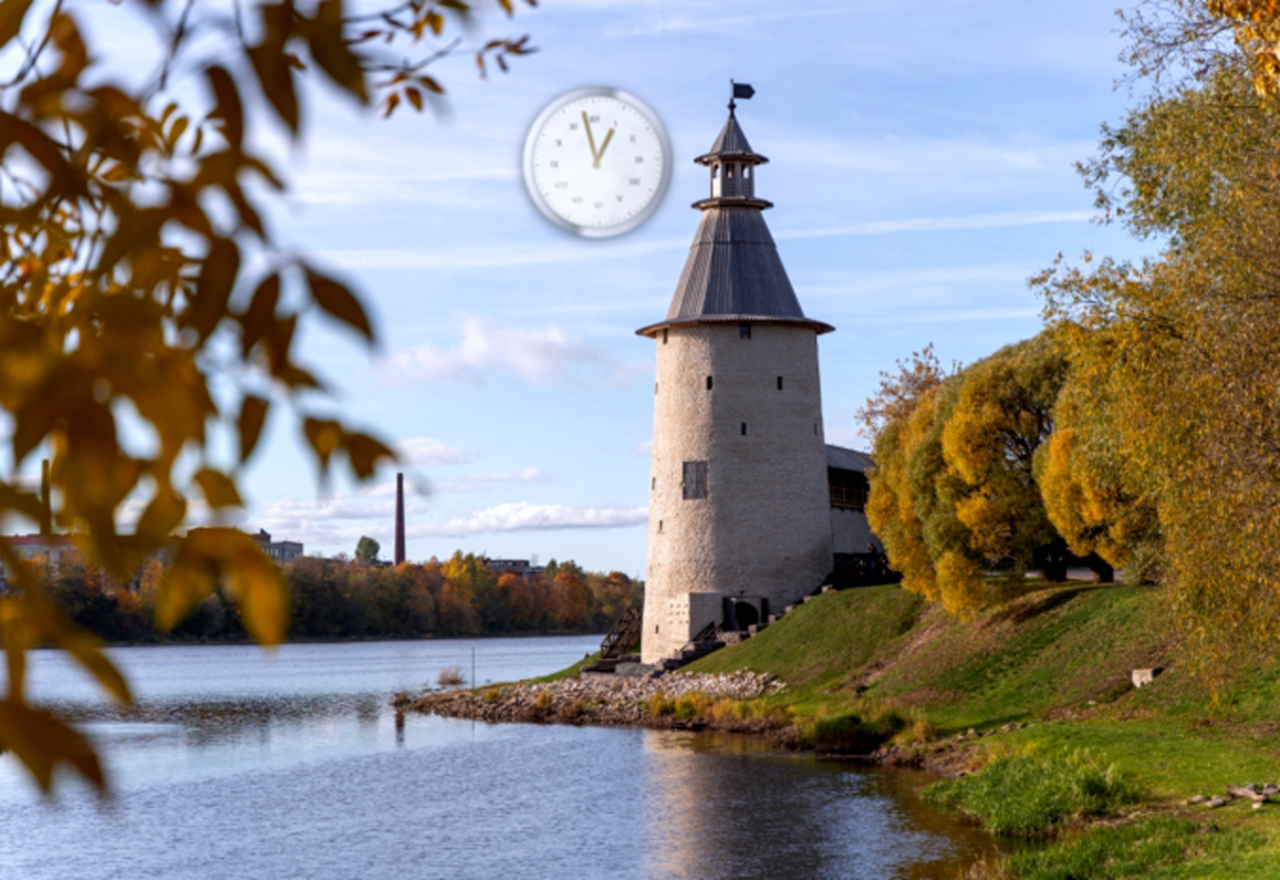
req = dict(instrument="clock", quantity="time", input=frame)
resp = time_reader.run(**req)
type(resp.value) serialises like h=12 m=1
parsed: h=12 m=58
